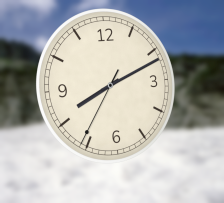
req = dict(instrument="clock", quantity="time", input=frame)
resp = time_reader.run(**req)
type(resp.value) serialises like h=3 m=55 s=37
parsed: h=8 m=11 s=36
